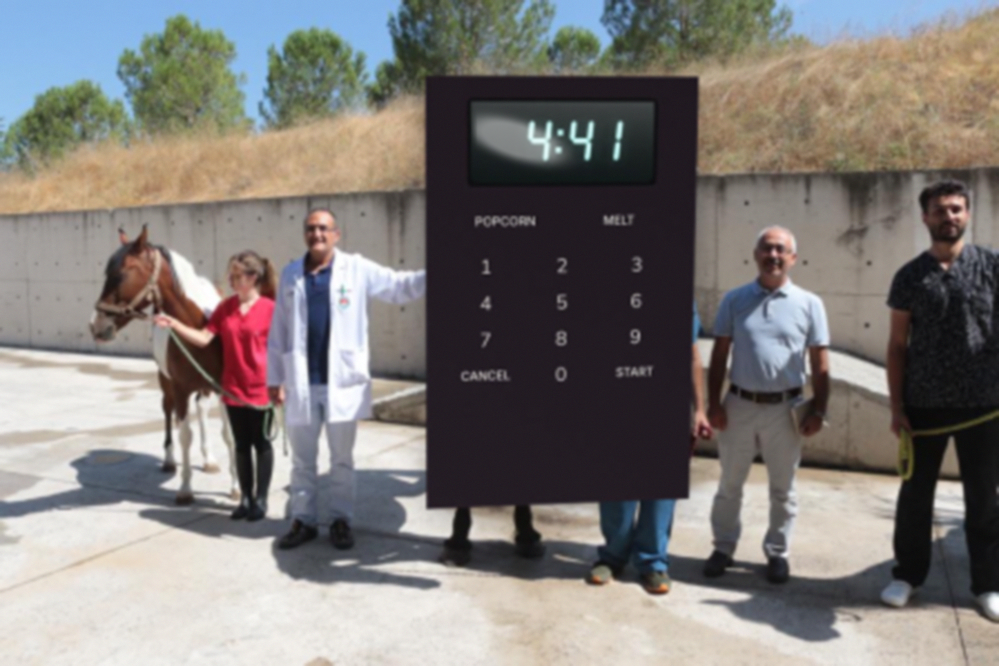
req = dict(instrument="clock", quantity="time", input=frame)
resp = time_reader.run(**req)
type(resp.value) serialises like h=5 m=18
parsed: h=4 m=41
